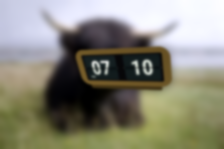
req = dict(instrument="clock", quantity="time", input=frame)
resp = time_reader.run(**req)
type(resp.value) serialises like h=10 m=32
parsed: h=7 m=10
